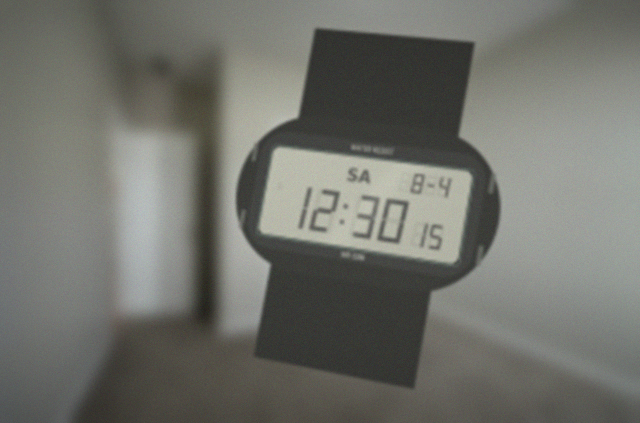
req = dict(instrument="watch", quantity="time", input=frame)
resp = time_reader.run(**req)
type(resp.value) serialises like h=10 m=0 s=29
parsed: h=12 m=30 s=15
